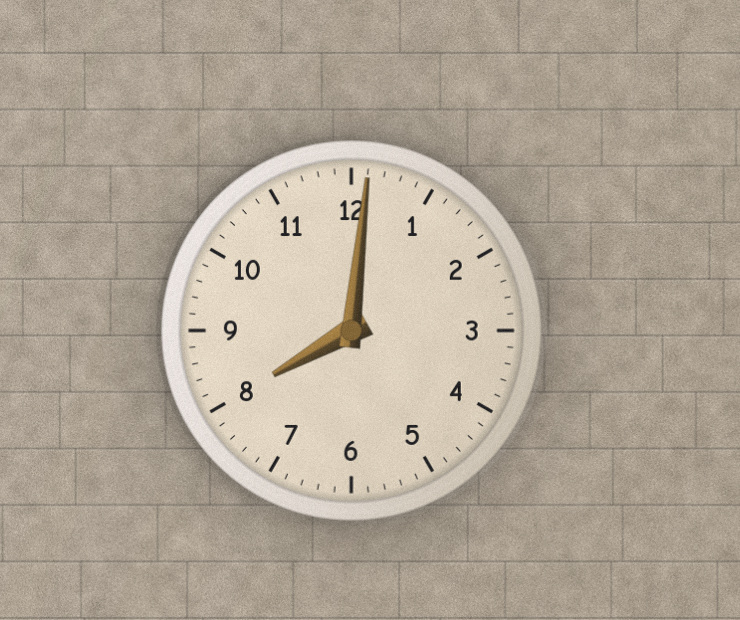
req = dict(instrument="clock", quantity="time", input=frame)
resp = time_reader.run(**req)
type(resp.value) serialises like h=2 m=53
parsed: h=8 m=1
